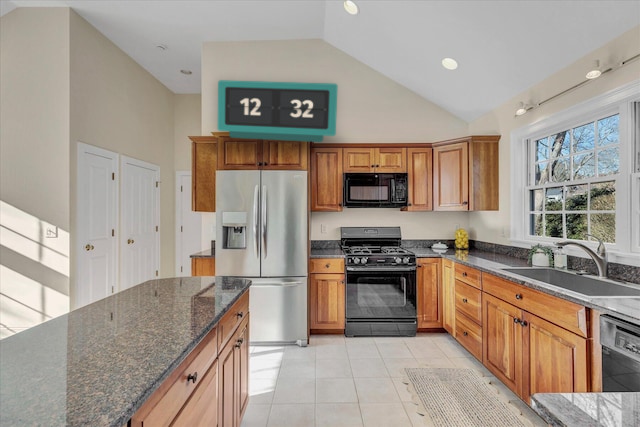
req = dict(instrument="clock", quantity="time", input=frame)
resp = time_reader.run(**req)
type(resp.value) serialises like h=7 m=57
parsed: h=12 m=32
